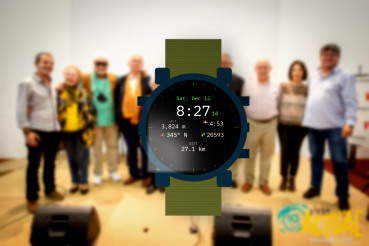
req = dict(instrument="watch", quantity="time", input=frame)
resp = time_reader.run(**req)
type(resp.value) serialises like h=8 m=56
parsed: h=8 m=27
